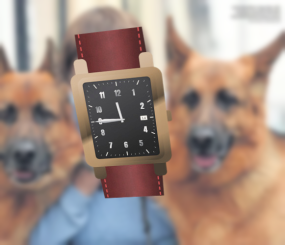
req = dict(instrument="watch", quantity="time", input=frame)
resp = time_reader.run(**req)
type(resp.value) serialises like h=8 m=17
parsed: h=11 m=45
